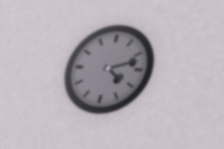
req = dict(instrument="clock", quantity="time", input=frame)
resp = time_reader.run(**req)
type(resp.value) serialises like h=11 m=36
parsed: h=4 m=12
